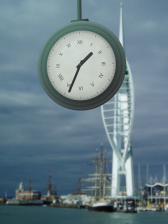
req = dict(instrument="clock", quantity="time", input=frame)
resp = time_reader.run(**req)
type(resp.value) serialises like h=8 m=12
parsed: h=1 m=34
